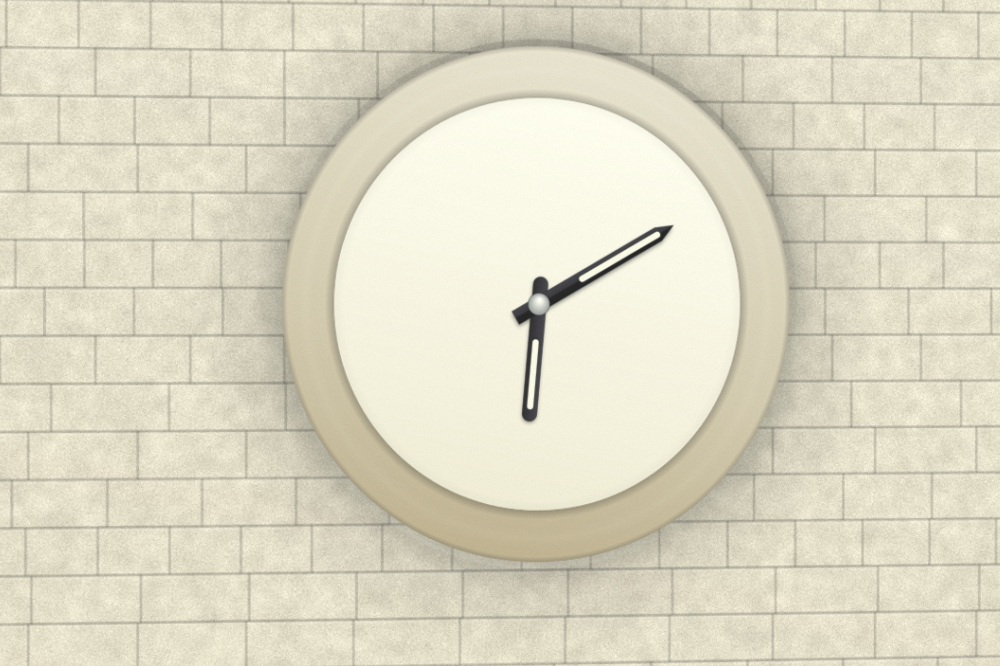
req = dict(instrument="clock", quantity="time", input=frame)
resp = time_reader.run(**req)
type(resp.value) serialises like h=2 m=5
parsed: h=6 m=10
